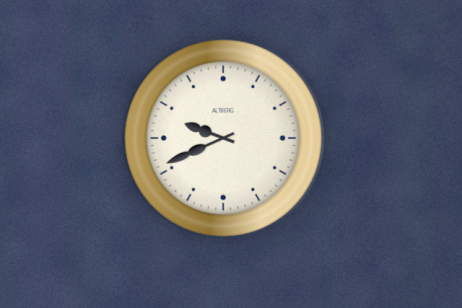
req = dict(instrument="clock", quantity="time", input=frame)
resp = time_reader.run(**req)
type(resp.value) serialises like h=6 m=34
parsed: h=9 m=41
